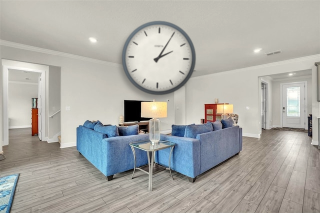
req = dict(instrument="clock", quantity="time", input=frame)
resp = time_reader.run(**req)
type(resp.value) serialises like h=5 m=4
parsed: h=2 m=5
